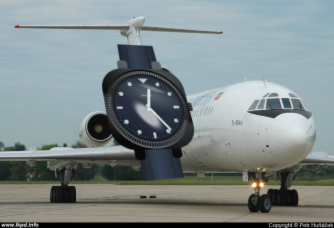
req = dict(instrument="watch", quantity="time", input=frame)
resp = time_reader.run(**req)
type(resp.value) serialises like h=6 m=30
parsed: h=12 m=24
